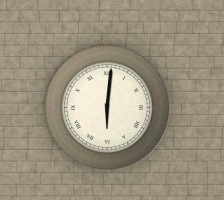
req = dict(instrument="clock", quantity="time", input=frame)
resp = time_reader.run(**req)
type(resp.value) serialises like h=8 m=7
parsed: h=6 m=1
